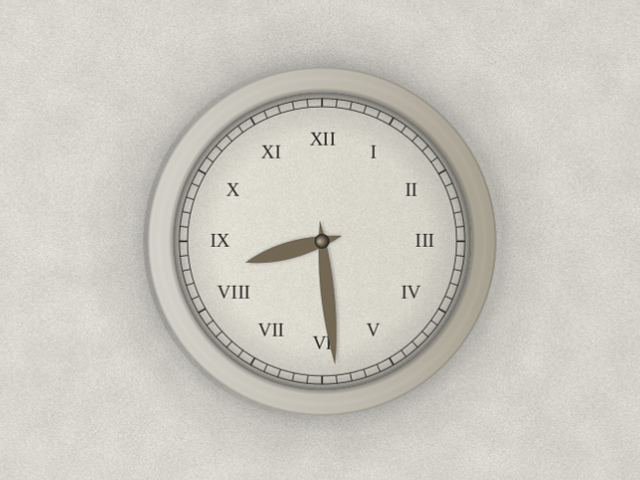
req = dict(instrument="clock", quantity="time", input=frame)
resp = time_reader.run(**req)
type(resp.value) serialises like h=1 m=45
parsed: h=8 m=29
